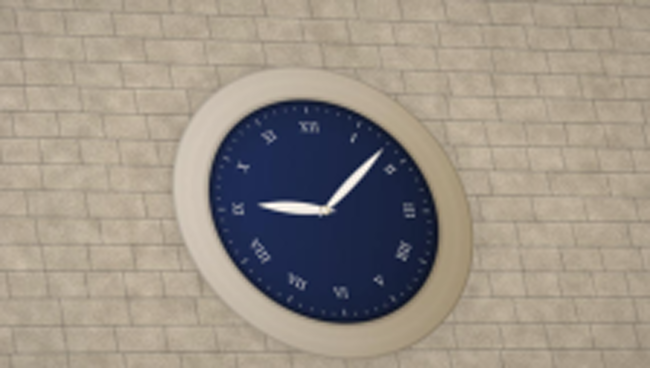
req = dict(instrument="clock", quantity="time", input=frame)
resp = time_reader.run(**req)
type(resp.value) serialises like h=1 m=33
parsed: h=9 m=8
